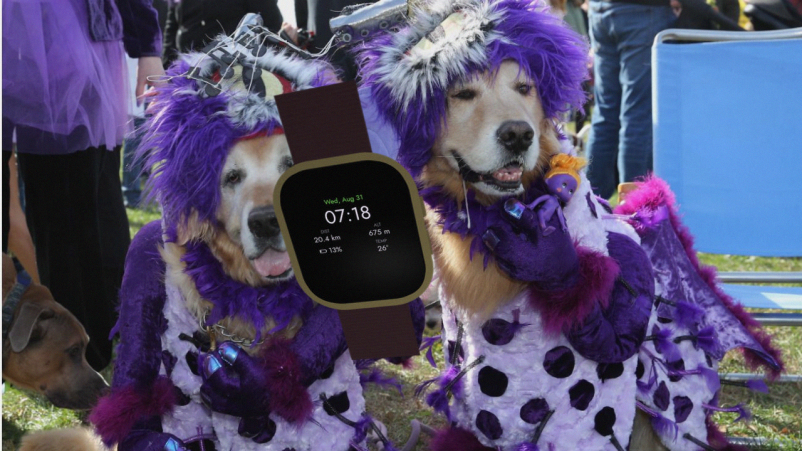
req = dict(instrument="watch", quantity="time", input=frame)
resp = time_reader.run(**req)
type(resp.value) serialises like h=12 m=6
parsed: h=7 m=18
